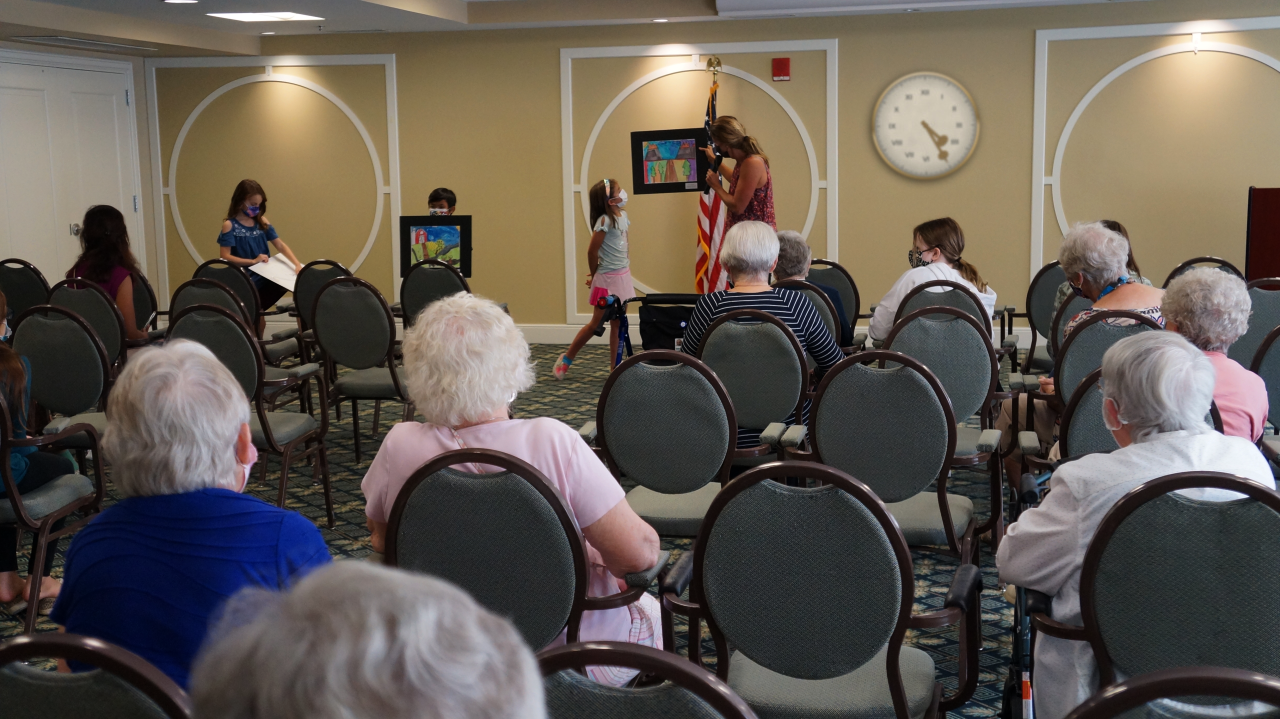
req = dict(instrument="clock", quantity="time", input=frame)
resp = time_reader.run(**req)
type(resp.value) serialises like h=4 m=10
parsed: h=4 m=25
